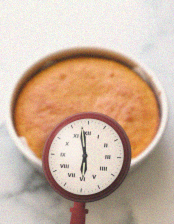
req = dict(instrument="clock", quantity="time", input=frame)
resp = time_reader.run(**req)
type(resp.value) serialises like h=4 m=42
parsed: h=5 m=58
